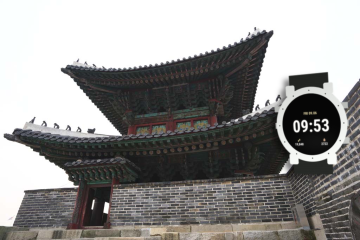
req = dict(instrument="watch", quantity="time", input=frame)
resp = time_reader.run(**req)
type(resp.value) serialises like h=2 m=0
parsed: h=9 m=53
